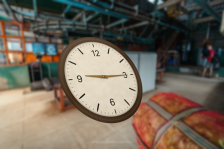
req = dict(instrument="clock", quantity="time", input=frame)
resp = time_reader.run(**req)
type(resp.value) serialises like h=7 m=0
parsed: h=9 m=15
